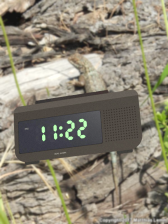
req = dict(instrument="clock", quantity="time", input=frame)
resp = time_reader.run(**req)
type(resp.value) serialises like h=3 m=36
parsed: h=11 m=22
